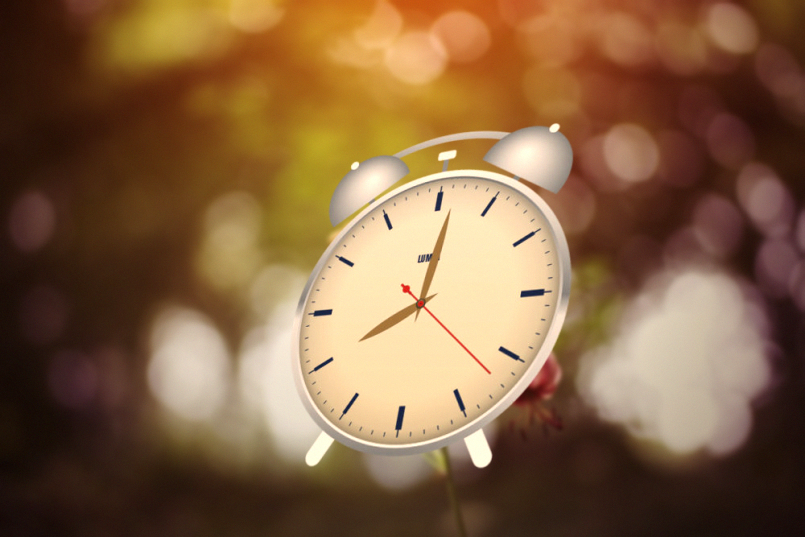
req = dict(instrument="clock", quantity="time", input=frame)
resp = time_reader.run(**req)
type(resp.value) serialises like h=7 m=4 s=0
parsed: h=8 m=1 s=22
